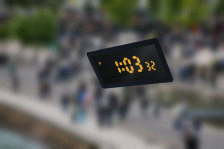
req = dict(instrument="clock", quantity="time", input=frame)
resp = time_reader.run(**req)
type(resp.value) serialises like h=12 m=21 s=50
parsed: h=1 m=3 s=32
